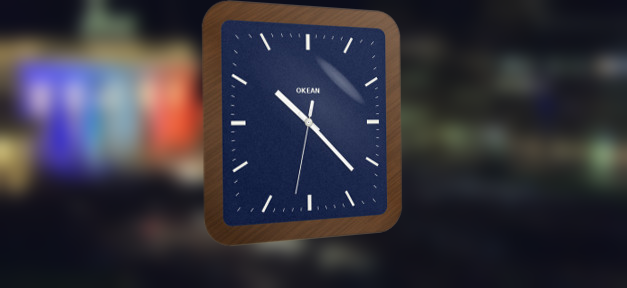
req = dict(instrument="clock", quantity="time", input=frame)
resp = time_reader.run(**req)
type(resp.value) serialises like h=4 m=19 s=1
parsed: h=10 m=22 s=32
